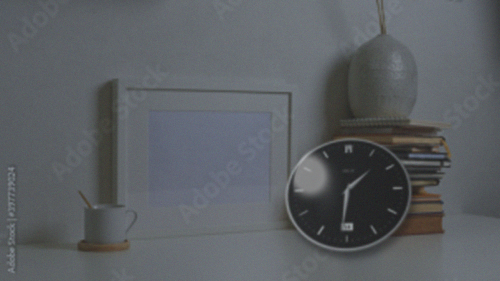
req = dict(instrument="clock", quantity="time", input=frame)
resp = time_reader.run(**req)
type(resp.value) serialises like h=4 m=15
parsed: h=1 m=31
